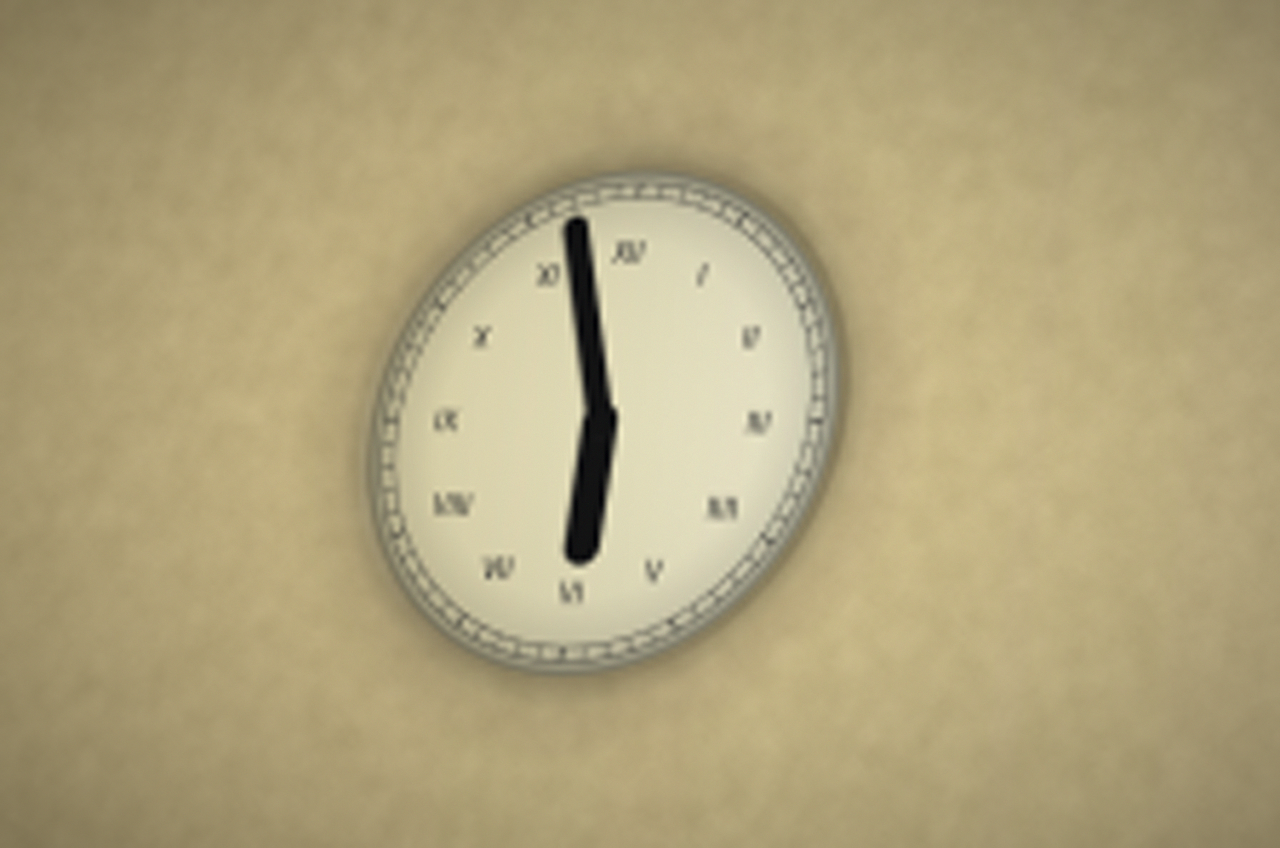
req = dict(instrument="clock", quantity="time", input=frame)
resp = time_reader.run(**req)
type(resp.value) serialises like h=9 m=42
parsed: h=5 m=57
